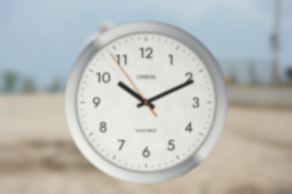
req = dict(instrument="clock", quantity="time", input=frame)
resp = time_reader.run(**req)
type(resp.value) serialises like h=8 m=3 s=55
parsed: h=10 m=10 s=54
